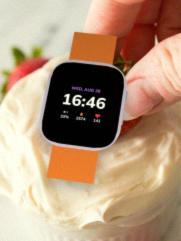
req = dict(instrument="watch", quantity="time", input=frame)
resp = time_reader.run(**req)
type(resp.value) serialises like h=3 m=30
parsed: h=16 m=46
